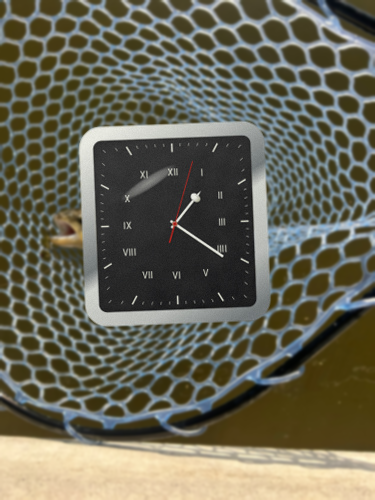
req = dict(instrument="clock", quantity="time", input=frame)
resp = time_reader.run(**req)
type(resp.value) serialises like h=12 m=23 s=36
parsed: h=1 m=21 s=3
